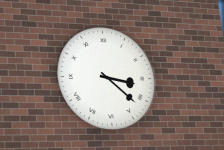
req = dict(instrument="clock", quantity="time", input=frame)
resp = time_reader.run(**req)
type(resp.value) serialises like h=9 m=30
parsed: h=3 m=22
